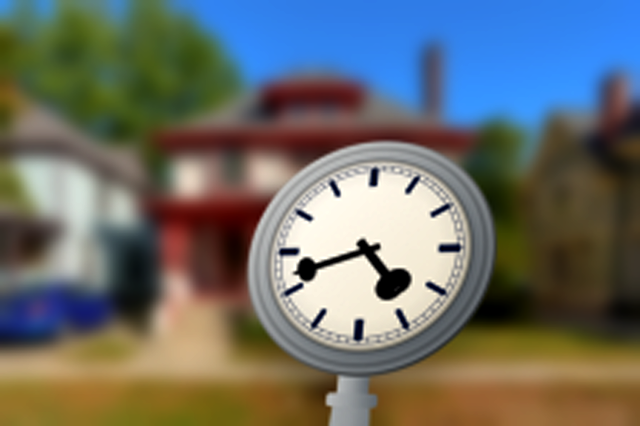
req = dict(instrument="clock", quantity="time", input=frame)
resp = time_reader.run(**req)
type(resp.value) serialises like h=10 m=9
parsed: h=4 m=42
